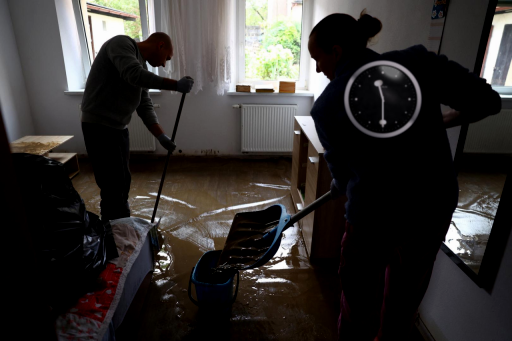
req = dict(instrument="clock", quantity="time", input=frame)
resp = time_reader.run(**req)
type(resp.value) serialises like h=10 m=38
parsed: h=11 m=30
